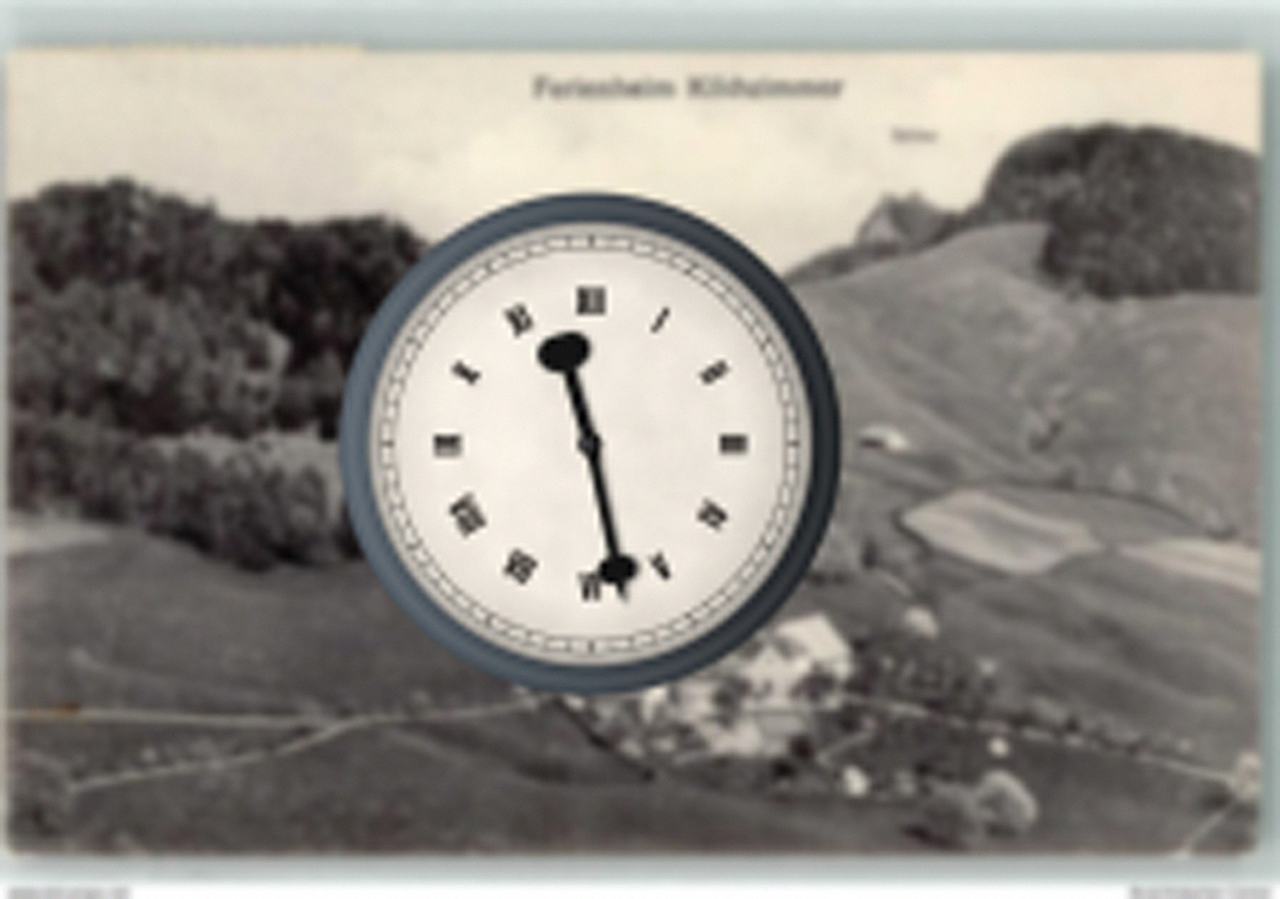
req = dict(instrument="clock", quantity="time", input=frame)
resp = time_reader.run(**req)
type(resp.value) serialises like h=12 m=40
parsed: h=11 m=28
